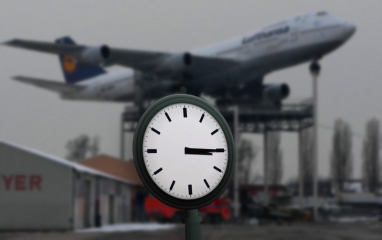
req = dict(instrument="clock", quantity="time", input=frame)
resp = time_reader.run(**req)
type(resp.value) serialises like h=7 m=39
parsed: h=3 m=15
